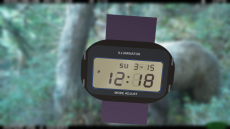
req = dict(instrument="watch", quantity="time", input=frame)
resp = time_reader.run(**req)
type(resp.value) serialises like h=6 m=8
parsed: h=12 m=18
